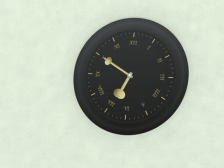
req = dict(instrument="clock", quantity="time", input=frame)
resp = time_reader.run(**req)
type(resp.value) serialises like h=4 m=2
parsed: h=6 m=50
